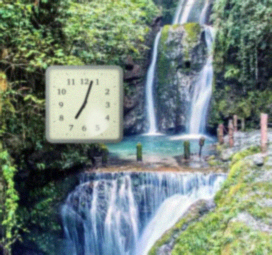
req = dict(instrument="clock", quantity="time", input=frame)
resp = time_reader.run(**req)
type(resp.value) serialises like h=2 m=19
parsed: h=7 m=3
